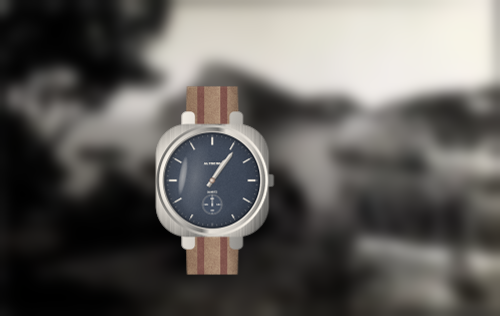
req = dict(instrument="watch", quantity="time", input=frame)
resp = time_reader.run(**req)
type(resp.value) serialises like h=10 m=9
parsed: h=1 m=6
